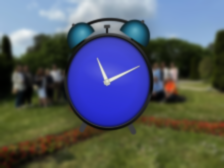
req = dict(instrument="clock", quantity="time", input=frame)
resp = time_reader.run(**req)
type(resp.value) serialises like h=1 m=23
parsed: h=11 m=11
